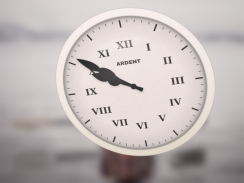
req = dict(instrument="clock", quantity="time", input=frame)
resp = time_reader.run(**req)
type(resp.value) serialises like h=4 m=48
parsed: h=9 m=51
